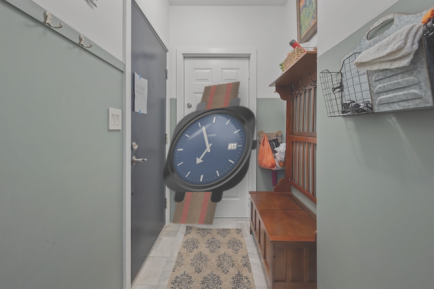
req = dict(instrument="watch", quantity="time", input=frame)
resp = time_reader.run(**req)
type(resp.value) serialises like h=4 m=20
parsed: h=6 m=56
